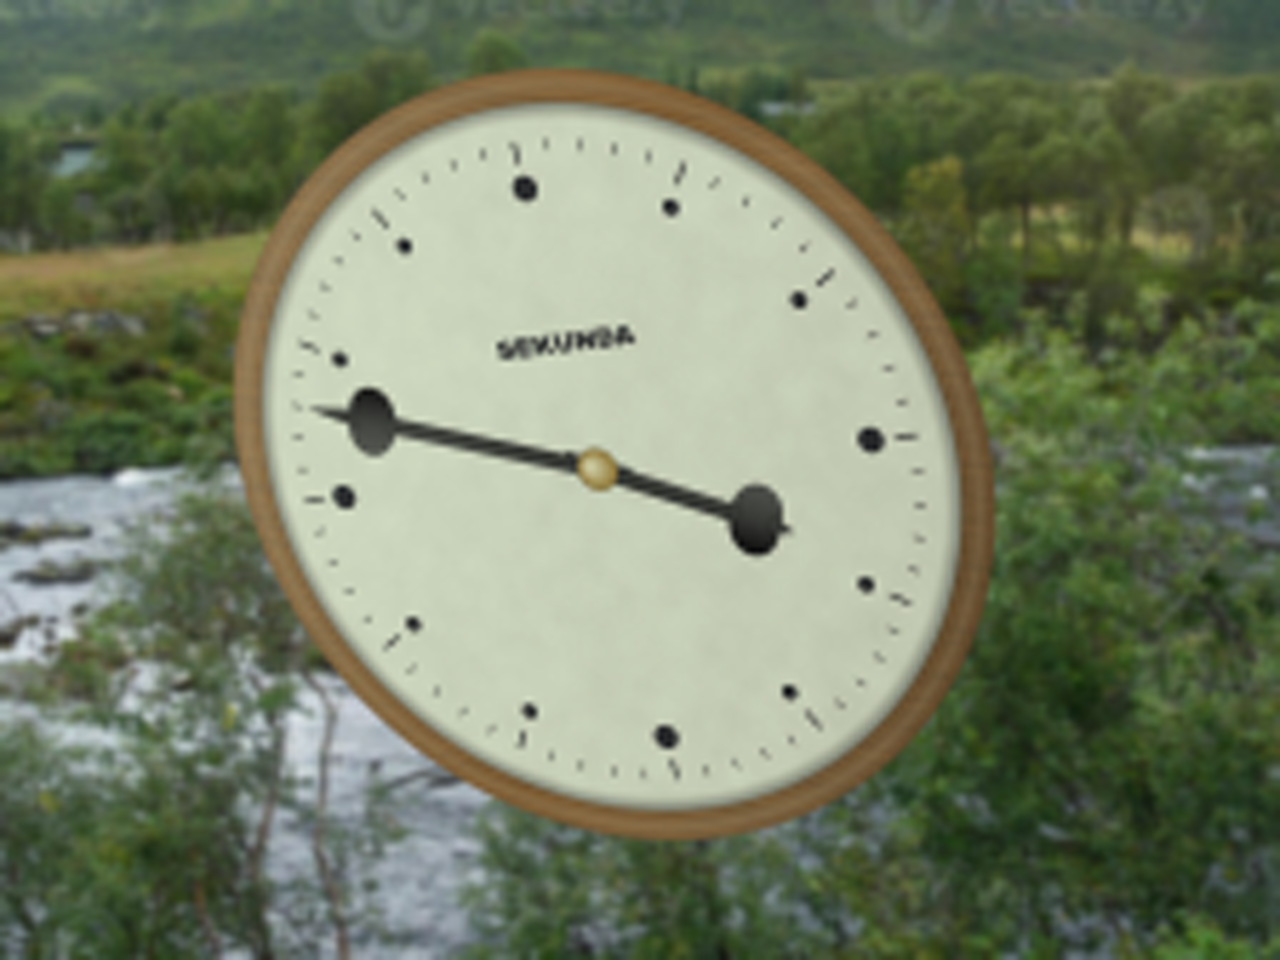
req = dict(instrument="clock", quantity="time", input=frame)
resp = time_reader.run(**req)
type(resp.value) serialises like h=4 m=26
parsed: h=3 m=48
